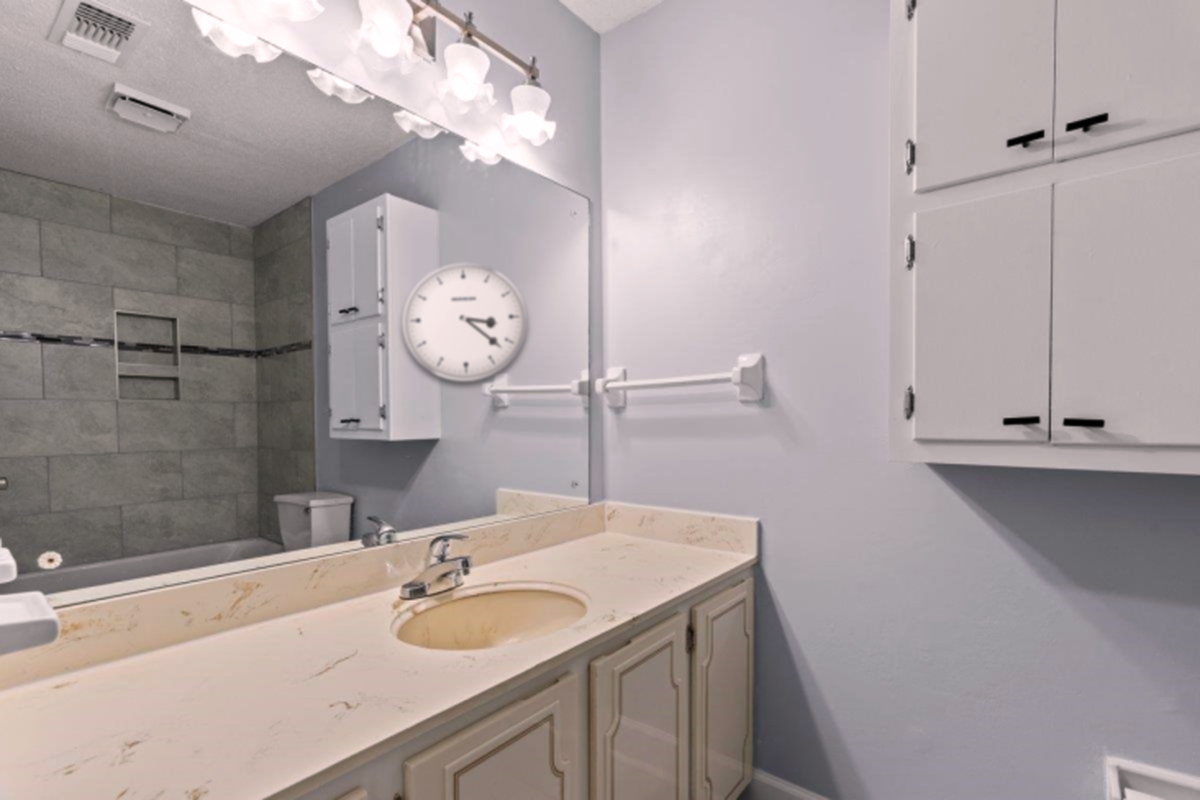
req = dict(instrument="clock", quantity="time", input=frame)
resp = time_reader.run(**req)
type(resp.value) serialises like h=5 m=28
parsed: h=3 m=22
